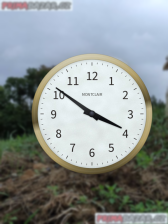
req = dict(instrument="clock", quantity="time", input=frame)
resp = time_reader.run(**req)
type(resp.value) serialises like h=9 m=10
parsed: h=3 m=51
